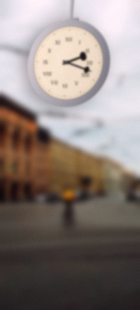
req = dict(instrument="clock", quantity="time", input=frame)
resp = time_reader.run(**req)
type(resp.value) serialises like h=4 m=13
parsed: h=2 m=18
